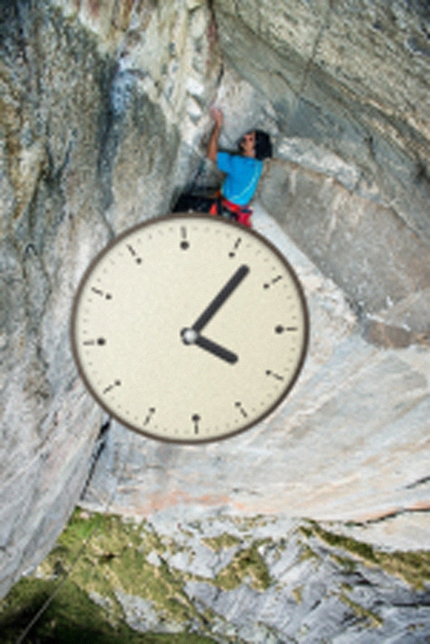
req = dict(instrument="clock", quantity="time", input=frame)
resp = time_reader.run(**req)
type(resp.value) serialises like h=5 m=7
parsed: h=4 m=7
